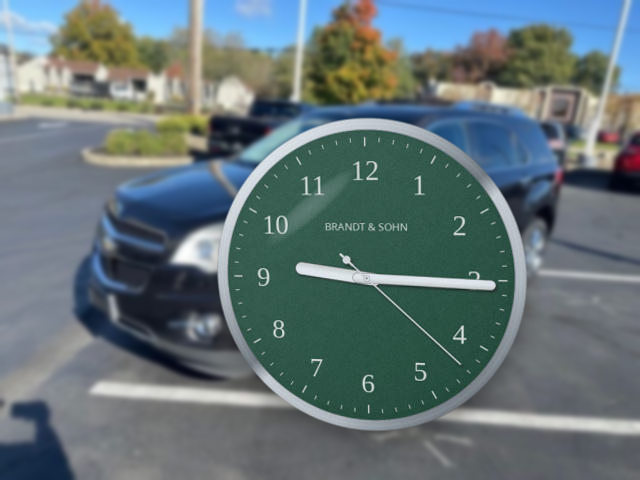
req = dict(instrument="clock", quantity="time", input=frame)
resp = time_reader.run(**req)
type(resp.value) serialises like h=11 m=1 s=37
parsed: h=9 m=15 s=22
